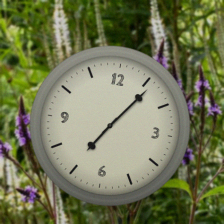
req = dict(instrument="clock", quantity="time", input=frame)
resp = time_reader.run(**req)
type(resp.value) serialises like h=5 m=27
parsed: h=7 m=6
